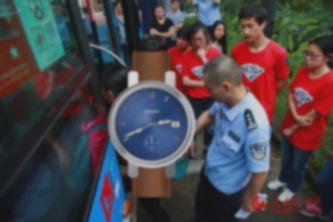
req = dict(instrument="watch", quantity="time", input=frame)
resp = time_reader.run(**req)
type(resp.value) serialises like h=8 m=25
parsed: h=2 m=41
